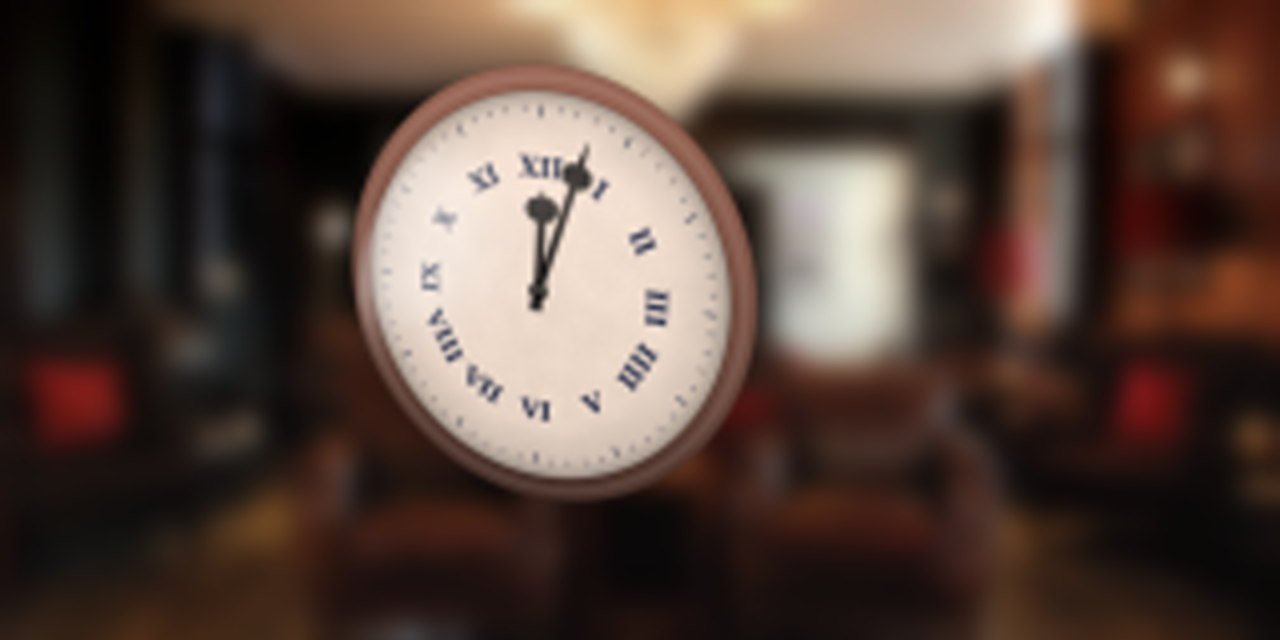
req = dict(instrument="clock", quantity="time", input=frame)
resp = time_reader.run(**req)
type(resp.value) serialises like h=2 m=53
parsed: h=12 m=3
